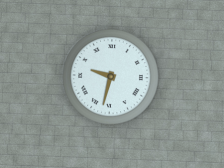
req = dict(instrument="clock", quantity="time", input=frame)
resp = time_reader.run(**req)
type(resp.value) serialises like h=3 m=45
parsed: h=9 m=32
